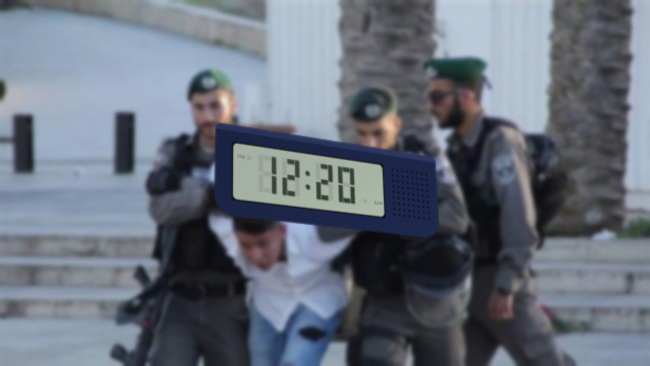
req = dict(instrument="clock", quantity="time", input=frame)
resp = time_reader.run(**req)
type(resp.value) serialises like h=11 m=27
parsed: h=12 m=20
